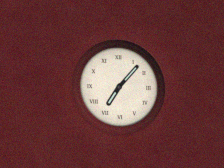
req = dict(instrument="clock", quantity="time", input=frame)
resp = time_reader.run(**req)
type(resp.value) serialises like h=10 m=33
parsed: h=7 m=7
